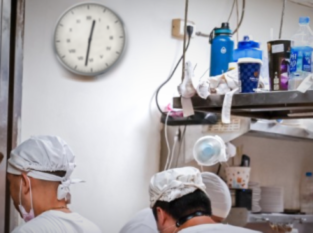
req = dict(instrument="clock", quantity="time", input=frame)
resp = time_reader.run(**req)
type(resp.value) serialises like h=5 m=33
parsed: h=12 m=32
